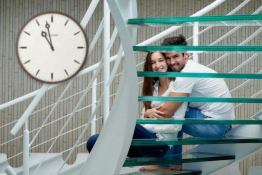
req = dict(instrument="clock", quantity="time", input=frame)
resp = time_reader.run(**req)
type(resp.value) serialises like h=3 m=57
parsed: h=10 m=58
